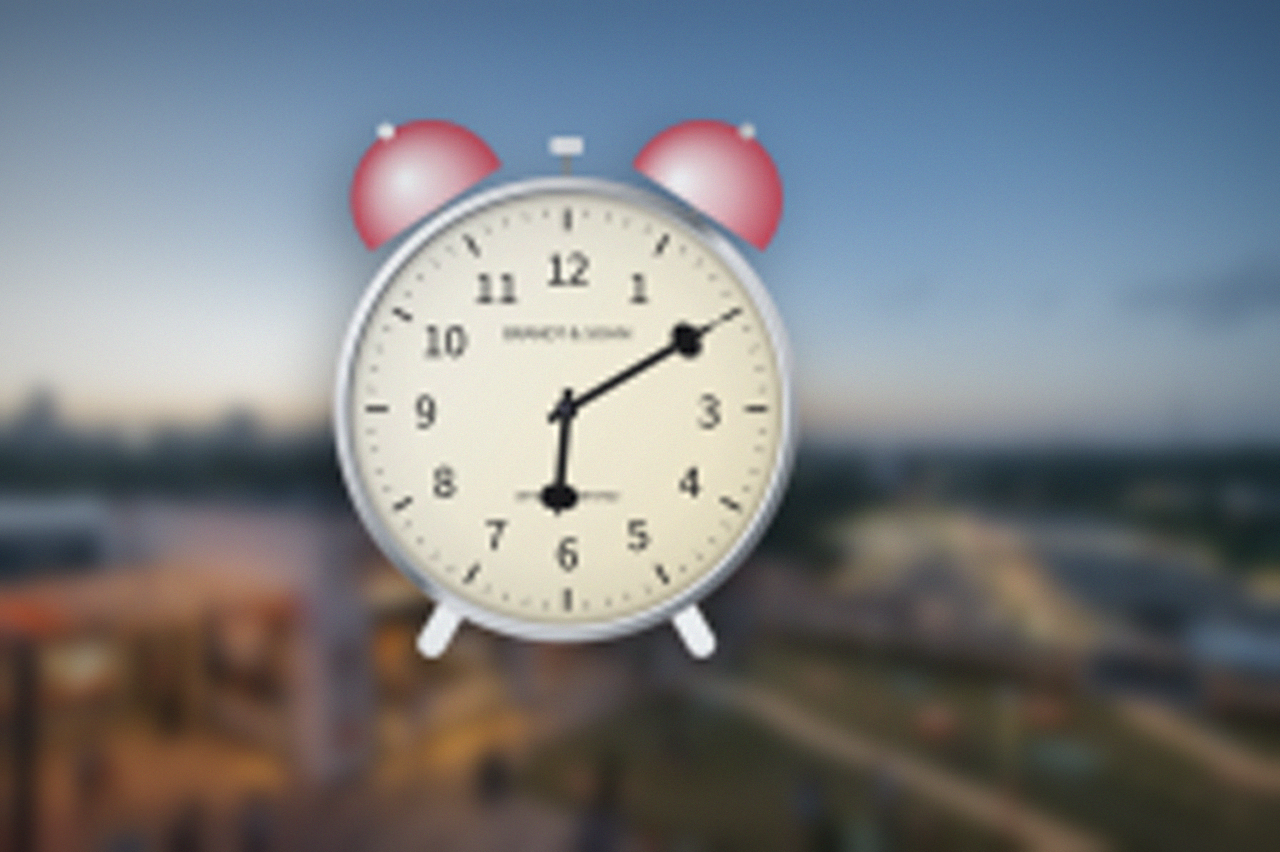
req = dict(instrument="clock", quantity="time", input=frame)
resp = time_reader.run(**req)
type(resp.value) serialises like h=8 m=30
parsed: h=6 m=10
